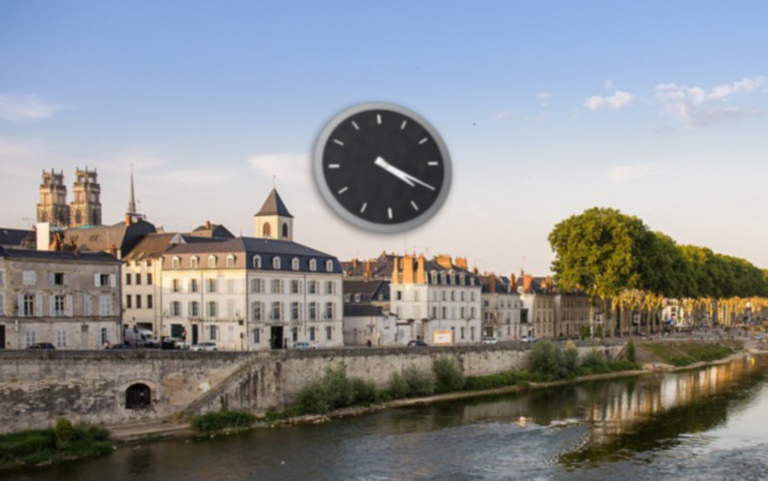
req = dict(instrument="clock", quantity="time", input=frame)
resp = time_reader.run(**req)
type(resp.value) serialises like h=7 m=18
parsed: h=4 m=20
